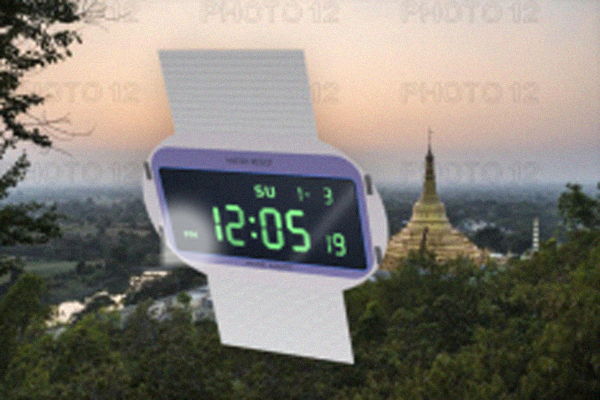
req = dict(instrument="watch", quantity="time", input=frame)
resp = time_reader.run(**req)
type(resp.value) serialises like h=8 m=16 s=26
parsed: h=12 m=5 s=19
